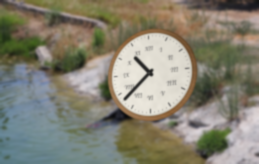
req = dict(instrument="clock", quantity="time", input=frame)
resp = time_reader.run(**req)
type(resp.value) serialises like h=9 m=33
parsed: h=10 m=38
